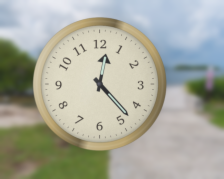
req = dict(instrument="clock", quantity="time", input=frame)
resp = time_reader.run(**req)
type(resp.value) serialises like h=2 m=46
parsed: h=12 m=23
